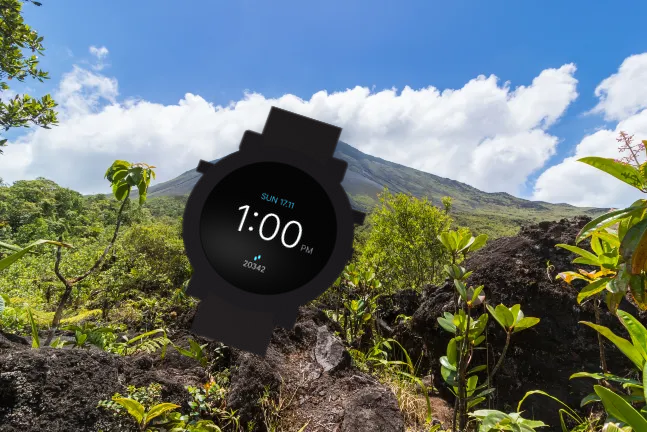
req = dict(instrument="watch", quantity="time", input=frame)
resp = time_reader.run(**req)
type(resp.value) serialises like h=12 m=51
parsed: h=1 m=0
